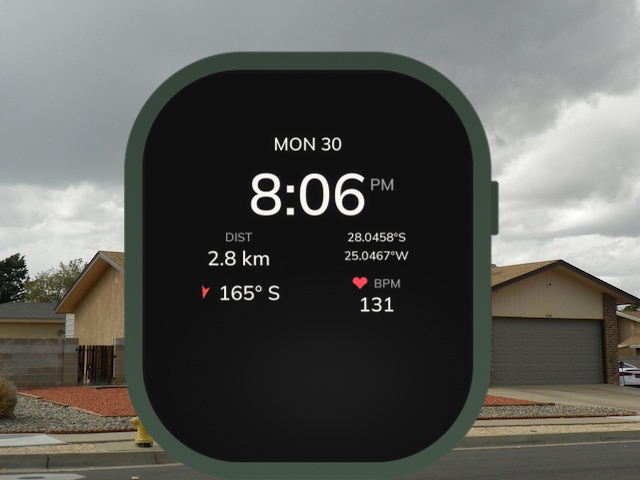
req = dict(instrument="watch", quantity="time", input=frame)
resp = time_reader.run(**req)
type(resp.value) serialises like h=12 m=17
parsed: h=8 m=6
